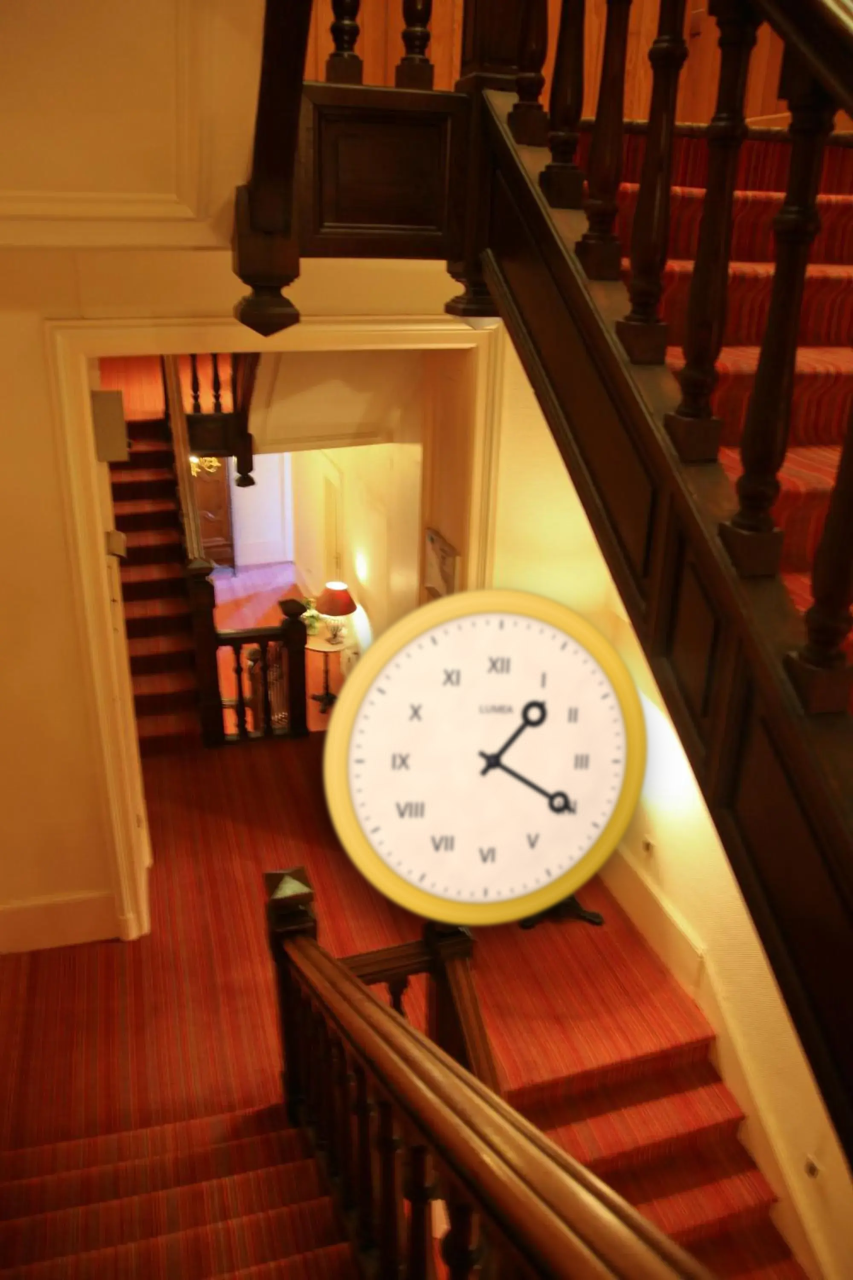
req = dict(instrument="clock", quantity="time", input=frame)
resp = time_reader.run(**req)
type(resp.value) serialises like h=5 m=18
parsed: h=1 m=20
